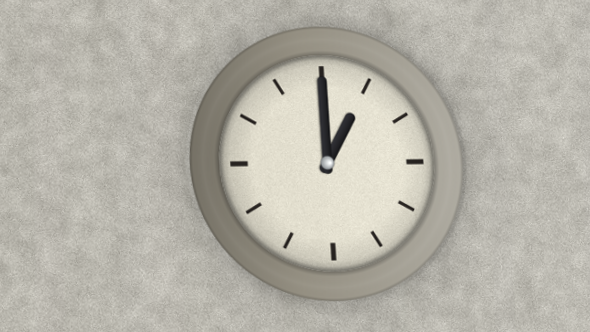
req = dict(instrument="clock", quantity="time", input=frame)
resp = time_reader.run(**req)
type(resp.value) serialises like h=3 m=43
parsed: h=1 m=0
